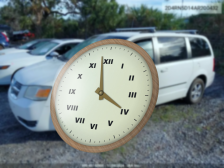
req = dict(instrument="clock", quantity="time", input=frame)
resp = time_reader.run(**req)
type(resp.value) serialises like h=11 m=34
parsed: h=3 m=58
